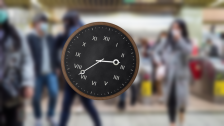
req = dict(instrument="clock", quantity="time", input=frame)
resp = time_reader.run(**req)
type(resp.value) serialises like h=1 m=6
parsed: h=2 m=37
